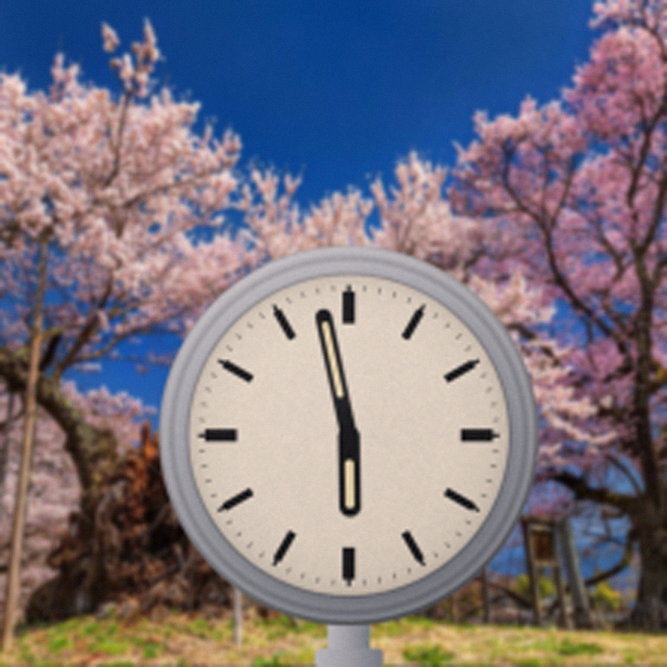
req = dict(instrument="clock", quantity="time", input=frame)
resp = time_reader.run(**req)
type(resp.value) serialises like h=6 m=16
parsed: h=5 m=58
